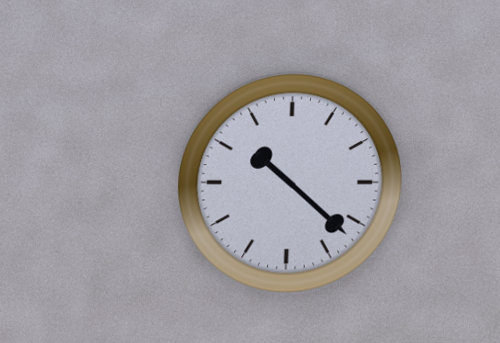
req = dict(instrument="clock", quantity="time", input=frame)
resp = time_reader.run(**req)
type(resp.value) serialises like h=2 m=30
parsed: h=10 m=22
